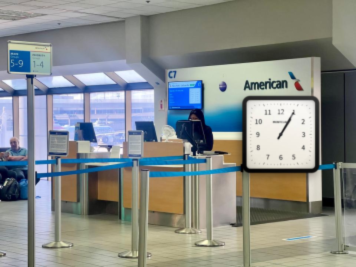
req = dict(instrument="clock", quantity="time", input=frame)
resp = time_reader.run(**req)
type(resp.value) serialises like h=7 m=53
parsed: h=1 m=5
